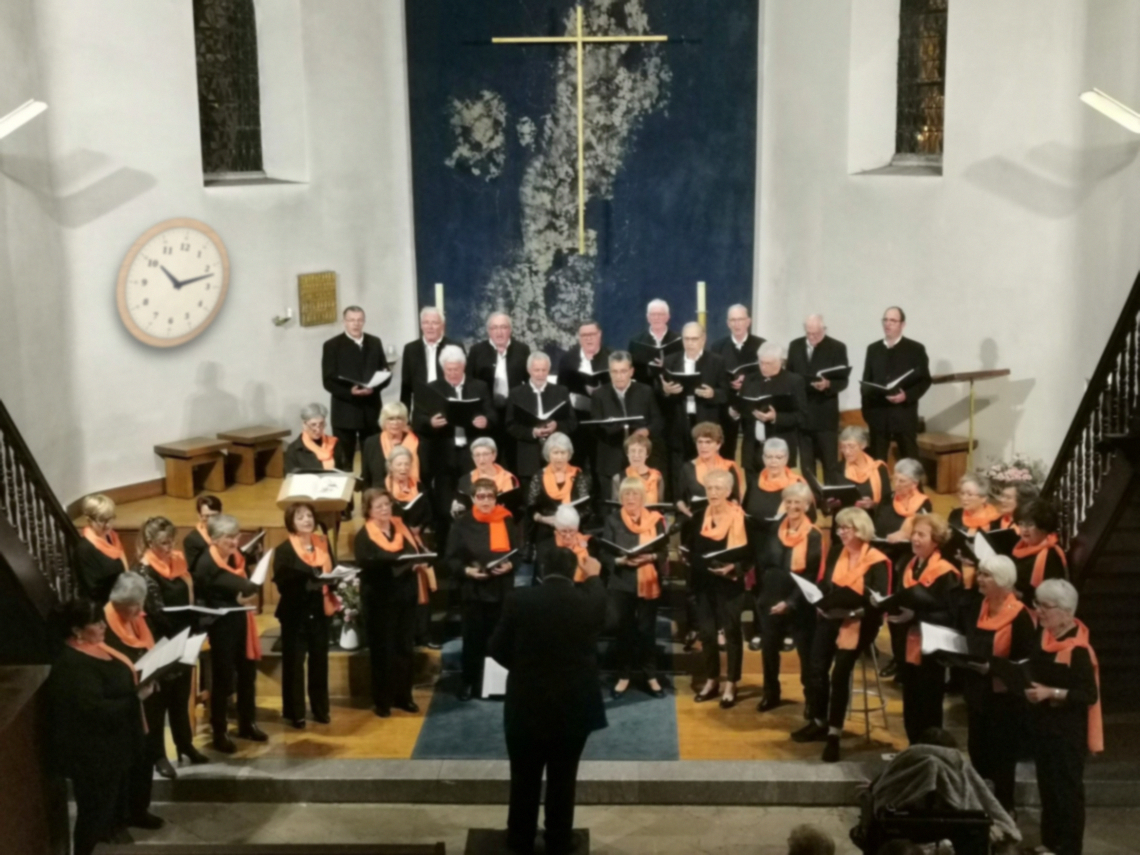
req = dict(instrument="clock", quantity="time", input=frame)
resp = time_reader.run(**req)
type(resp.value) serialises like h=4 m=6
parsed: h=10 m=12
